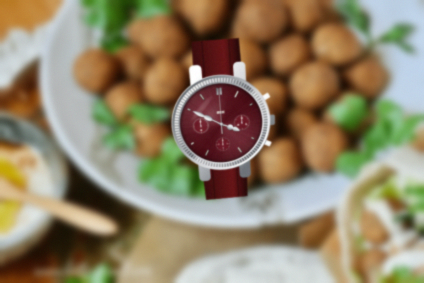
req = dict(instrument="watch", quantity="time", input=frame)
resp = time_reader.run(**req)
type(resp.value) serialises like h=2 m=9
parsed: h=3 m=50
